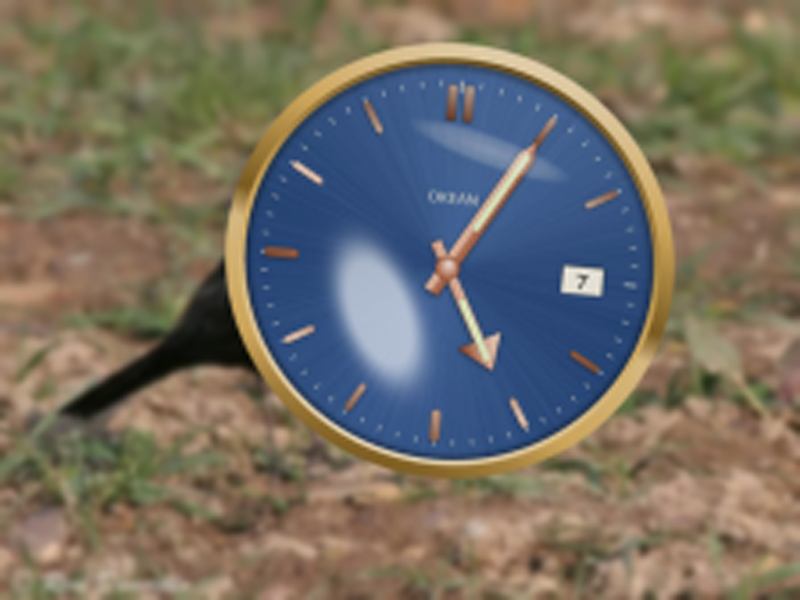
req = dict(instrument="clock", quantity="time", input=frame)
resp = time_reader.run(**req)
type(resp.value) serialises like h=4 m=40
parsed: h=5 m=5
